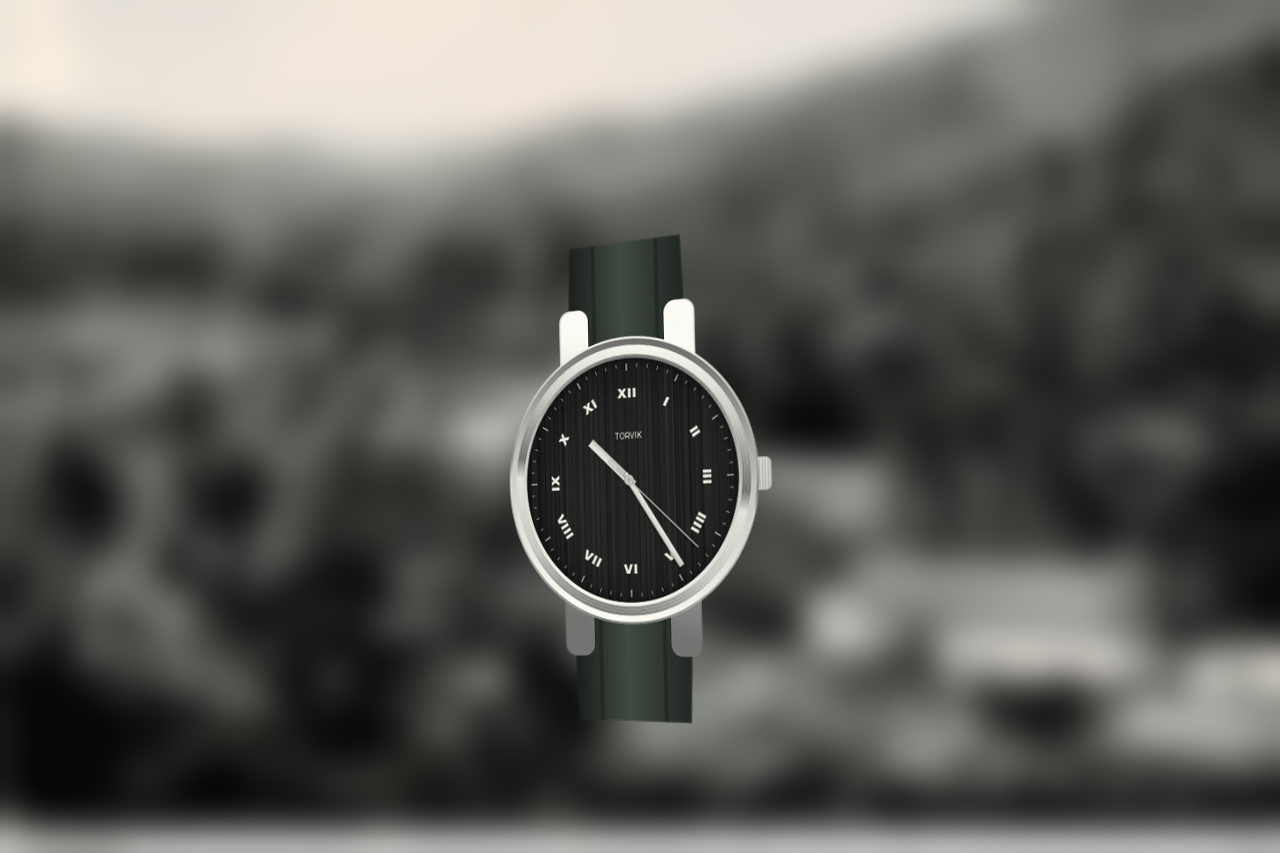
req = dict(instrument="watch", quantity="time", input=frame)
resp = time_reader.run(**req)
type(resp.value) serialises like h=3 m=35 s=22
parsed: h=10 m=24 s=22
